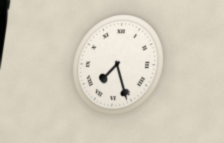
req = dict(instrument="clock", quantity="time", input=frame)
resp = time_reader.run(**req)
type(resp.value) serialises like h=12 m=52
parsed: h=7 m=26
